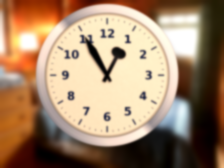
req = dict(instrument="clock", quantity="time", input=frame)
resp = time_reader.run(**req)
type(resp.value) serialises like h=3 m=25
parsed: h=12 m=55
